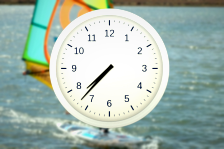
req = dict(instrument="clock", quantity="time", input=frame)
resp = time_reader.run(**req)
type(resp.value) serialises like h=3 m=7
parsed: h=7 m=37
